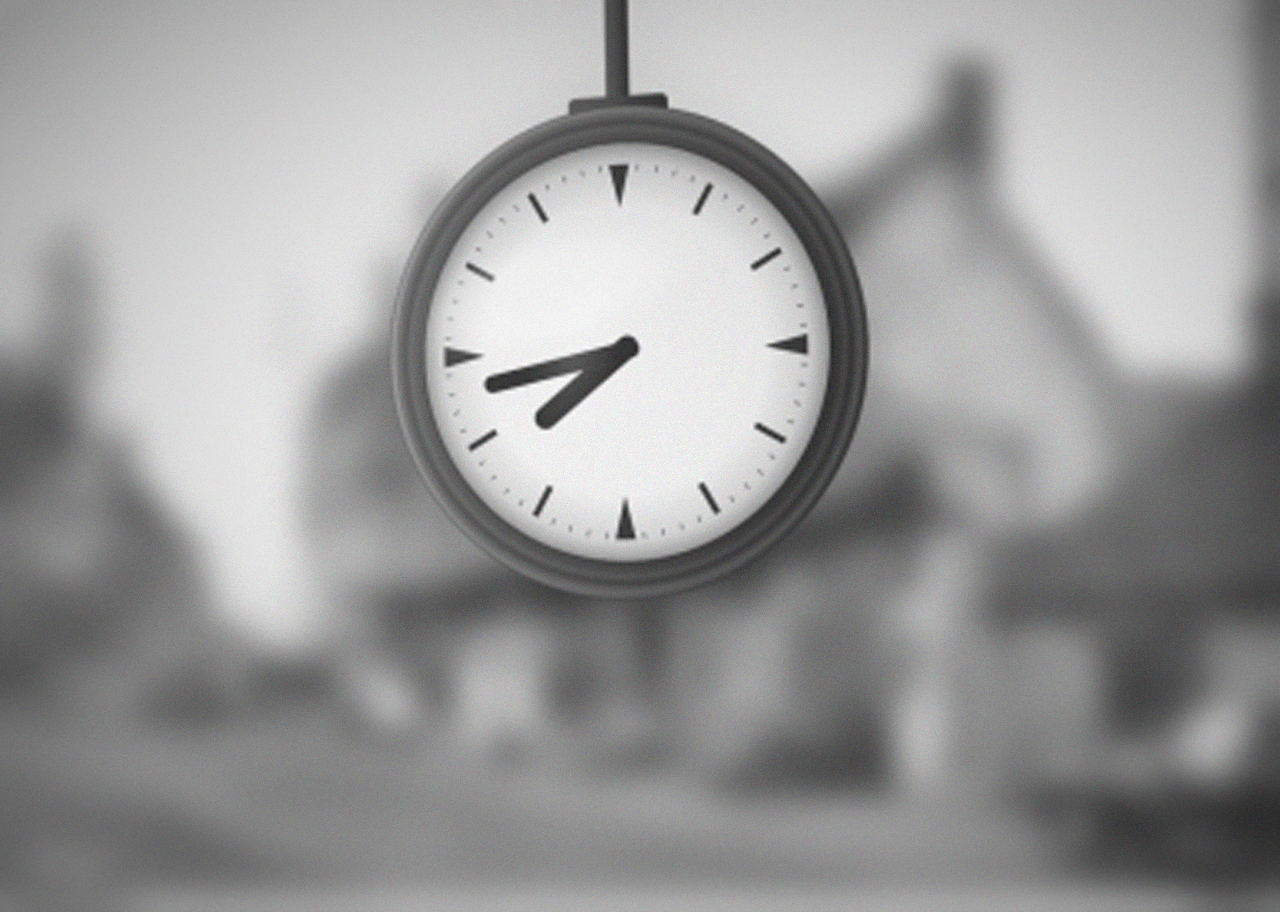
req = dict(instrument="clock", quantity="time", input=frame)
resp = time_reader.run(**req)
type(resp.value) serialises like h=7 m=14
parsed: h=7 m=43
